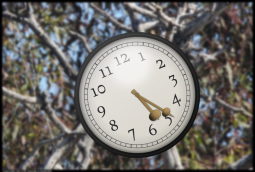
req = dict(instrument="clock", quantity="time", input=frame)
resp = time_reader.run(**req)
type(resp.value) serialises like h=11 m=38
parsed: h=5 m=24
